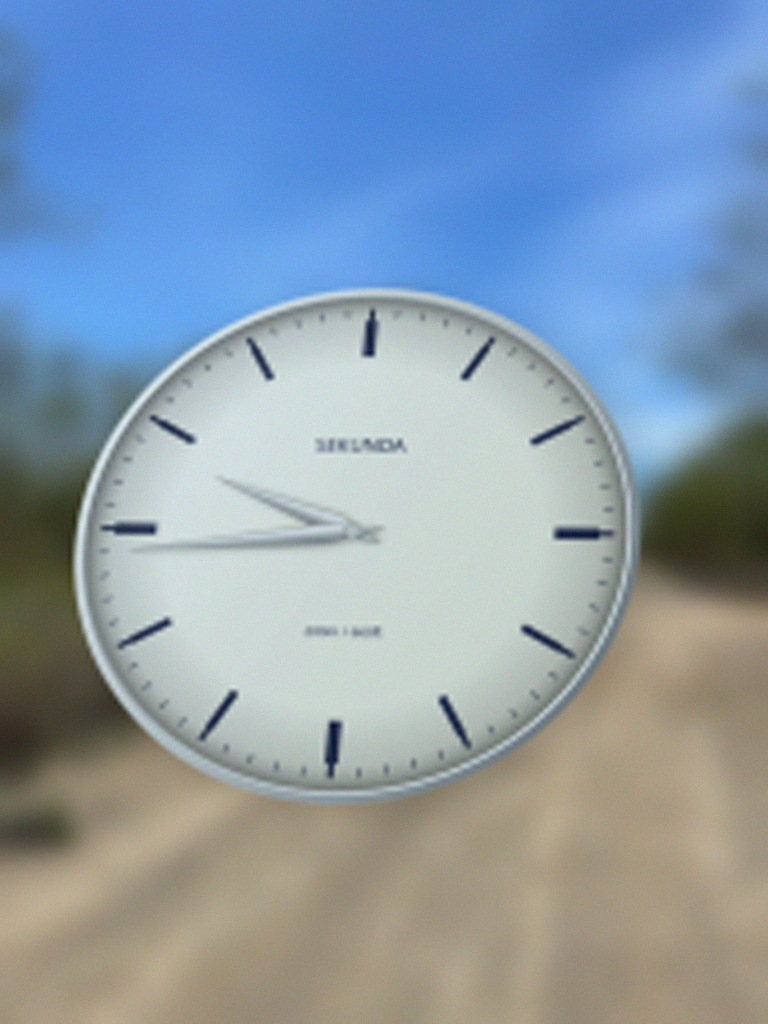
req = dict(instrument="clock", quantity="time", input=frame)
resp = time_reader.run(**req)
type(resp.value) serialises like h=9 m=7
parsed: h=9 m=44
